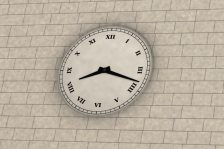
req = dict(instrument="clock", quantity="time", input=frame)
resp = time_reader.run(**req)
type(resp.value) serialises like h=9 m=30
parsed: h=8 m=18
